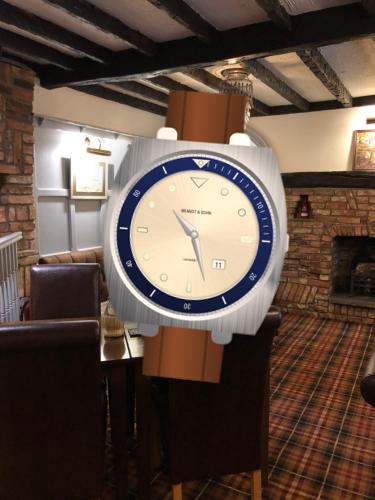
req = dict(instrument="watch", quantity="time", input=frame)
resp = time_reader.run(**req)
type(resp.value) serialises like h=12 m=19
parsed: h=10 m=27
